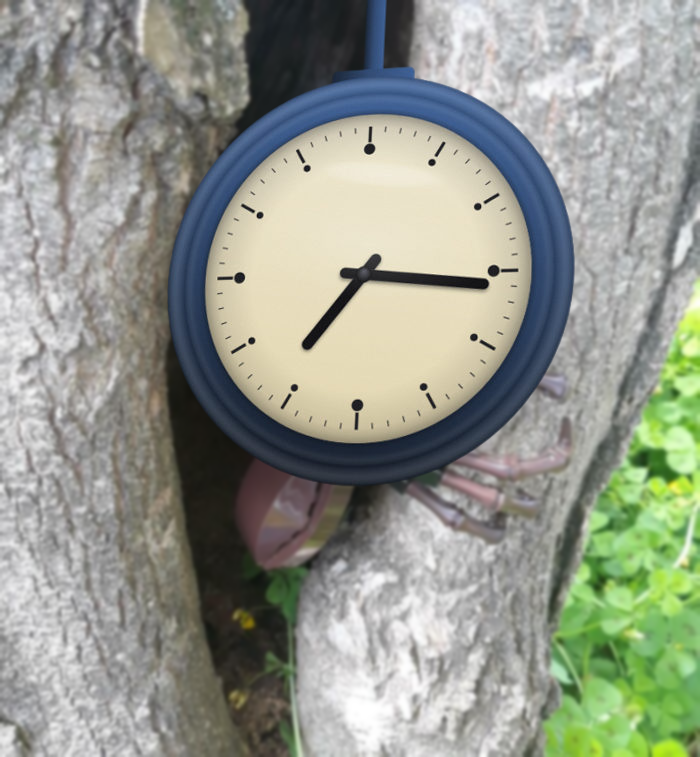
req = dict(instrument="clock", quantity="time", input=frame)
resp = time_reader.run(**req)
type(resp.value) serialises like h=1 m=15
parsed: h=7 m=16
